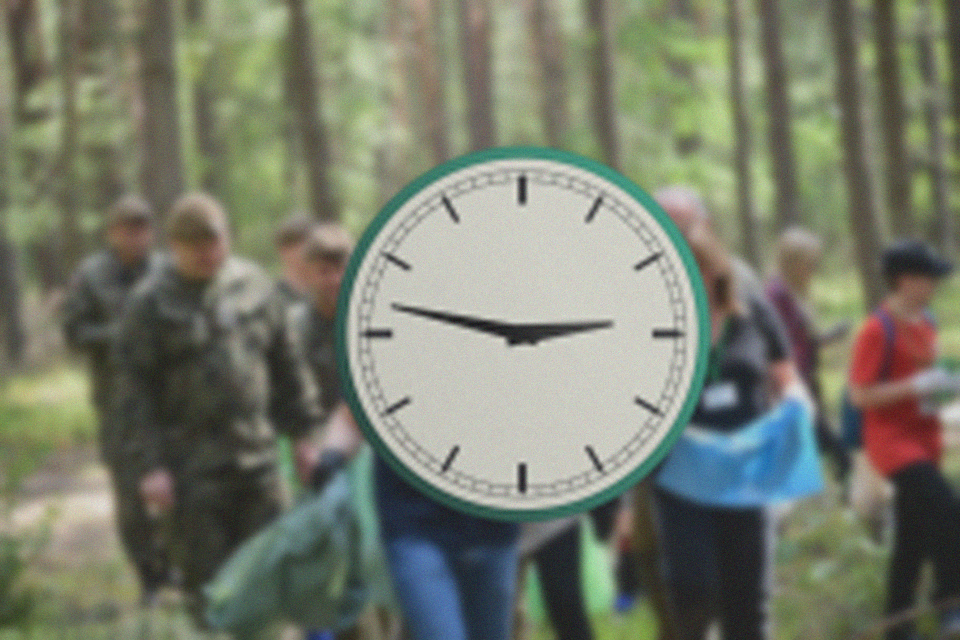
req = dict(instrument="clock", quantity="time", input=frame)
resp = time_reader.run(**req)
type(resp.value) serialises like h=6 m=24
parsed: h=2 m=47
